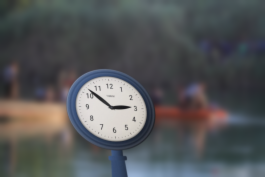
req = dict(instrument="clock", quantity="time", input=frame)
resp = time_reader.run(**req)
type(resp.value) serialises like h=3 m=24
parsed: h=2 m=52
